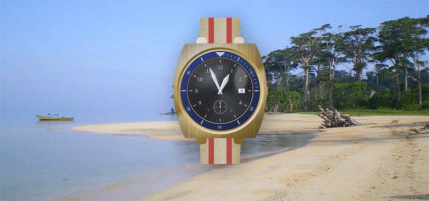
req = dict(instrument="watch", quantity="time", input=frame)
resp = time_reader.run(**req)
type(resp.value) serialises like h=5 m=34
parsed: h=12 m=56
